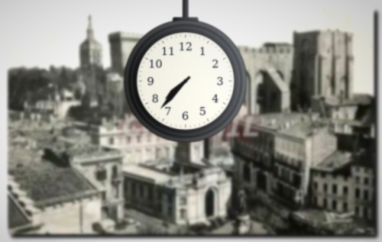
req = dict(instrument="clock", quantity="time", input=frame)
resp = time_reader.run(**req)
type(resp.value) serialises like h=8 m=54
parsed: h=7 m=37
